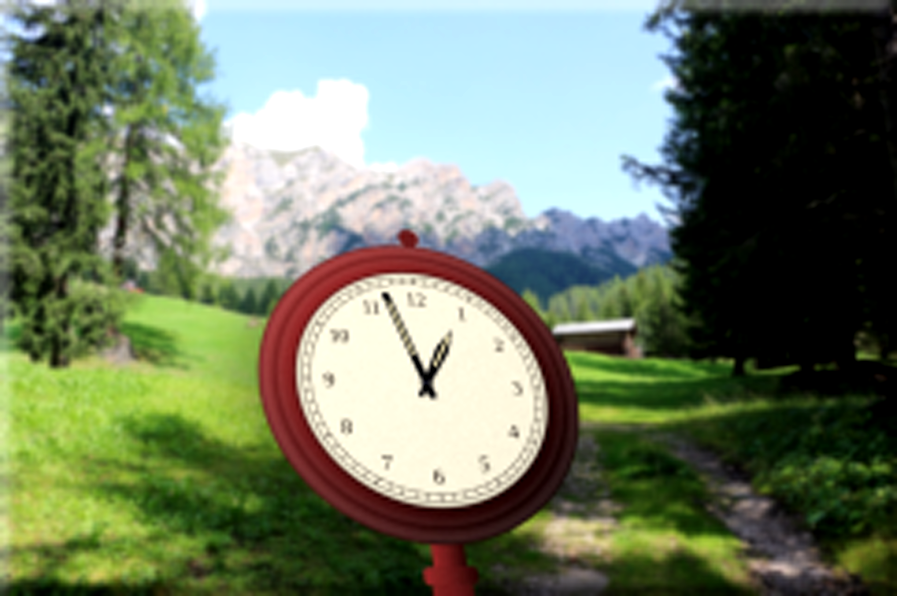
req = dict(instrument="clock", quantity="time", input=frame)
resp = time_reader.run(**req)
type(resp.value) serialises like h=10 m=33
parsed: h=12 m=57
